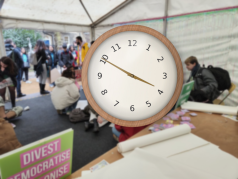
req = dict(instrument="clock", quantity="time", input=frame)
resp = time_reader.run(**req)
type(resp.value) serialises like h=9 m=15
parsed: h=3 m=50
